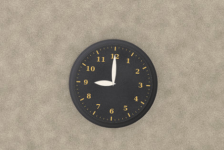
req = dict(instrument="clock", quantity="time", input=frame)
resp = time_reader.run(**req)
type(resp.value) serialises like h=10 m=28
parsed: h=9 m=0
